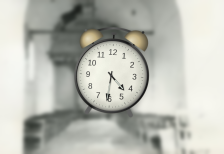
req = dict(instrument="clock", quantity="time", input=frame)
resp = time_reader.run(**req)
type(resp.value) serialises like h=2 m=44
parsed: h=4 m=31
